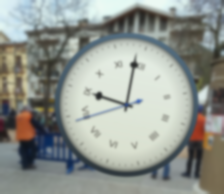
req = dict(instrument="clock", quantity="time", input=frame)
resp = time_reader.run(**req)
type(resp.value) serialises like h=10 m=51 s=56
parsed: h=8 m=58 s=39
